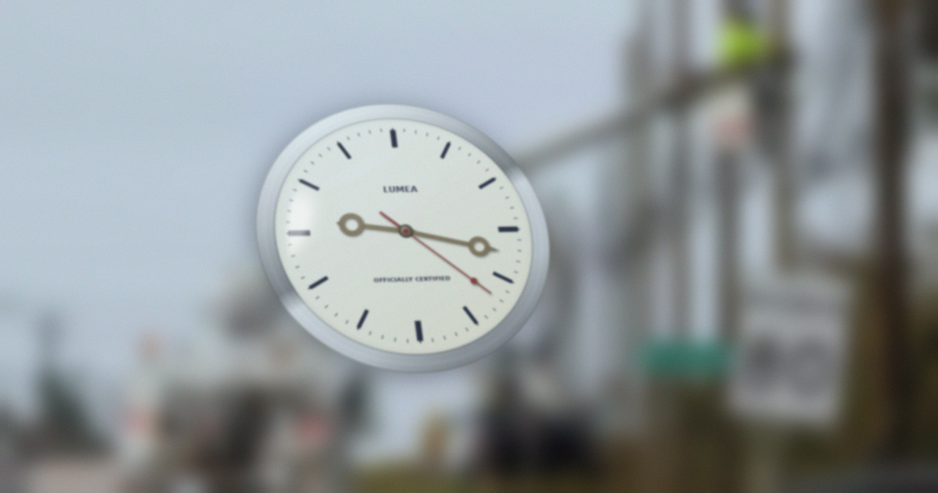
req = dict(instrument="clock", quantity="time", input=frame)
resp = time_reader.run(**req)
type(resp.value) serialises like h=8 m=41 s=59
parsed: h=9 m=17 s=22
